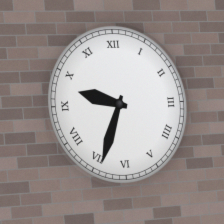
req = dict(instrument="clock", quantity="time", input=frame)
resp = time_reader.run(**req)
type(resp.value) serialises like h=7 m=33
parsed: h=9 m=34
